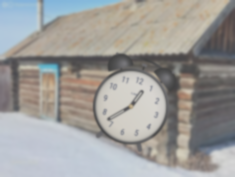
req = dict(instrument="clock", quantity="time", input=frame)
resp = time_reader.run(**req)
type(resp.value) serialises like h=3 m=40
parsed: h=12 m=37
